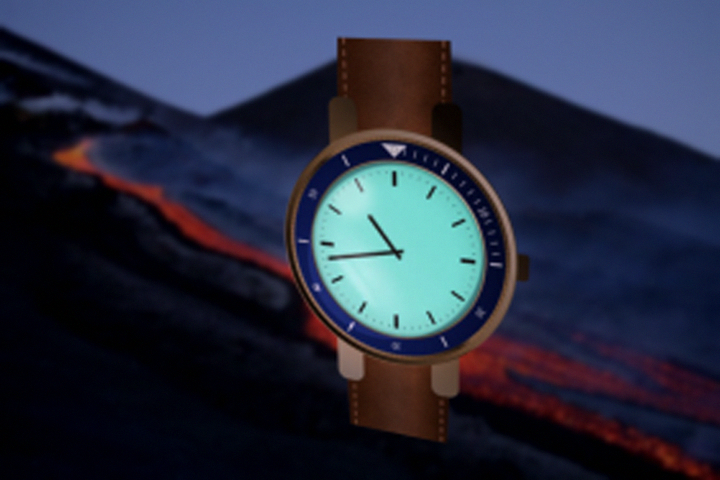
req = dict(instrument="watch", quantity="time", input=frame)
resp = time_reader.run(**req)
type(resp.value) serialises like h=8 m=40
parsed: h=10 m=43
